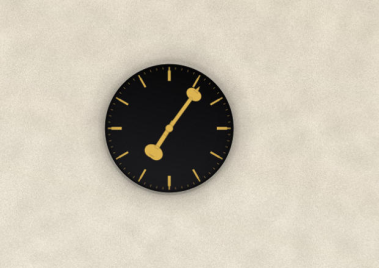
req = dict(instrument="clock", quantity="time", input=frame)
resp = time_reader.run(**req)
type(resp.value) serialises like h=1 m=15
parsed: h=7 m=6
